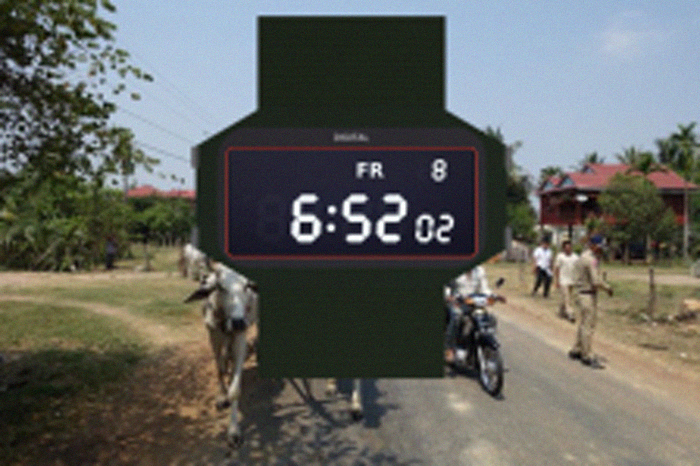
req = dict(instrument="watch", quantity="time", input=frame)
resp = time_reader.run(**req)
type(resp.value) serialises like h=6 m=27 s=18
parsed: h=6 m=52 s=2
